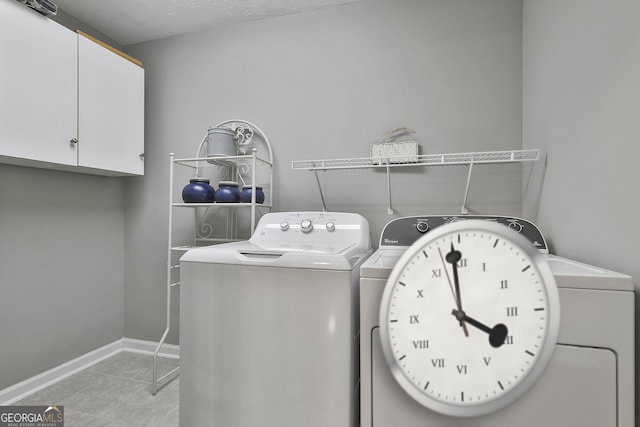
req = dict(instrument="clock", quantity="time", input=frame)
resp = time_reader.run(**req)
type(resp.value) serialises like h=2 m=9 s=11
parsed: h=3 m=58 s=57
